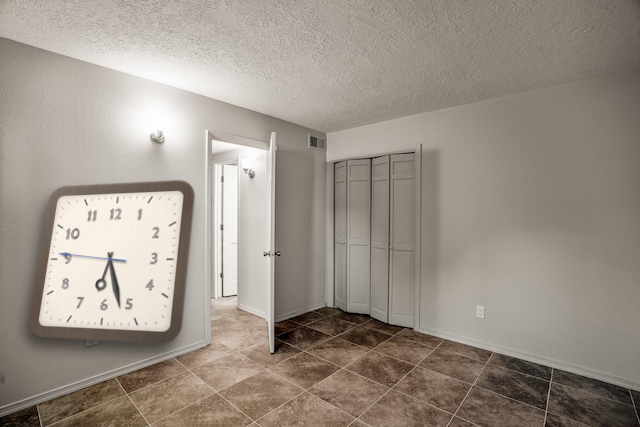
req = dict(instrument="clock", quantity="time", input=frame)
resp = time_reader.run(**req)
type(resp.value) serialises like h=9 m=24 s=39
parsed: h=6 m=26 s=46
